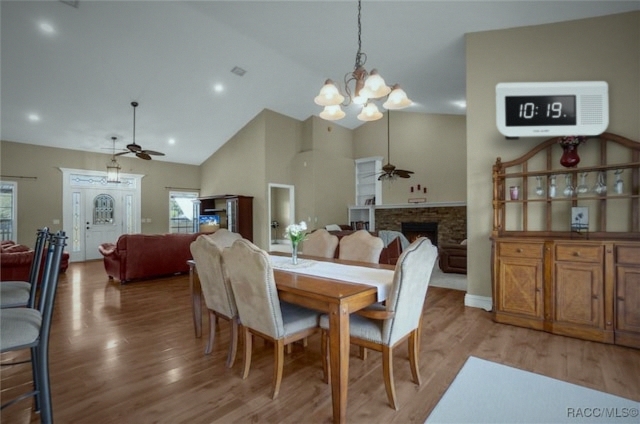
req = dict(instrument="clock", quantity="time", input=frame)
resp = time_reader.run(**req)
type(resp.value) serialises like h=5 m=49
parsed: h=10 m=19
